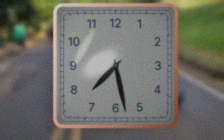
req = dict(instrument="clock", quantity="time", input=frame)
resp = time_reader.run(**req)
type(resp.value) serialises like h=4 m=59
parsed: h=7 m=28
